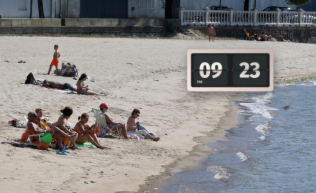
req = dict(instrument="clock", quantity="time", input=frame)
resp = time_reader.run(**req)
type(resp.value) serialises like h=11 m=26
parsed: h=9 m=23
